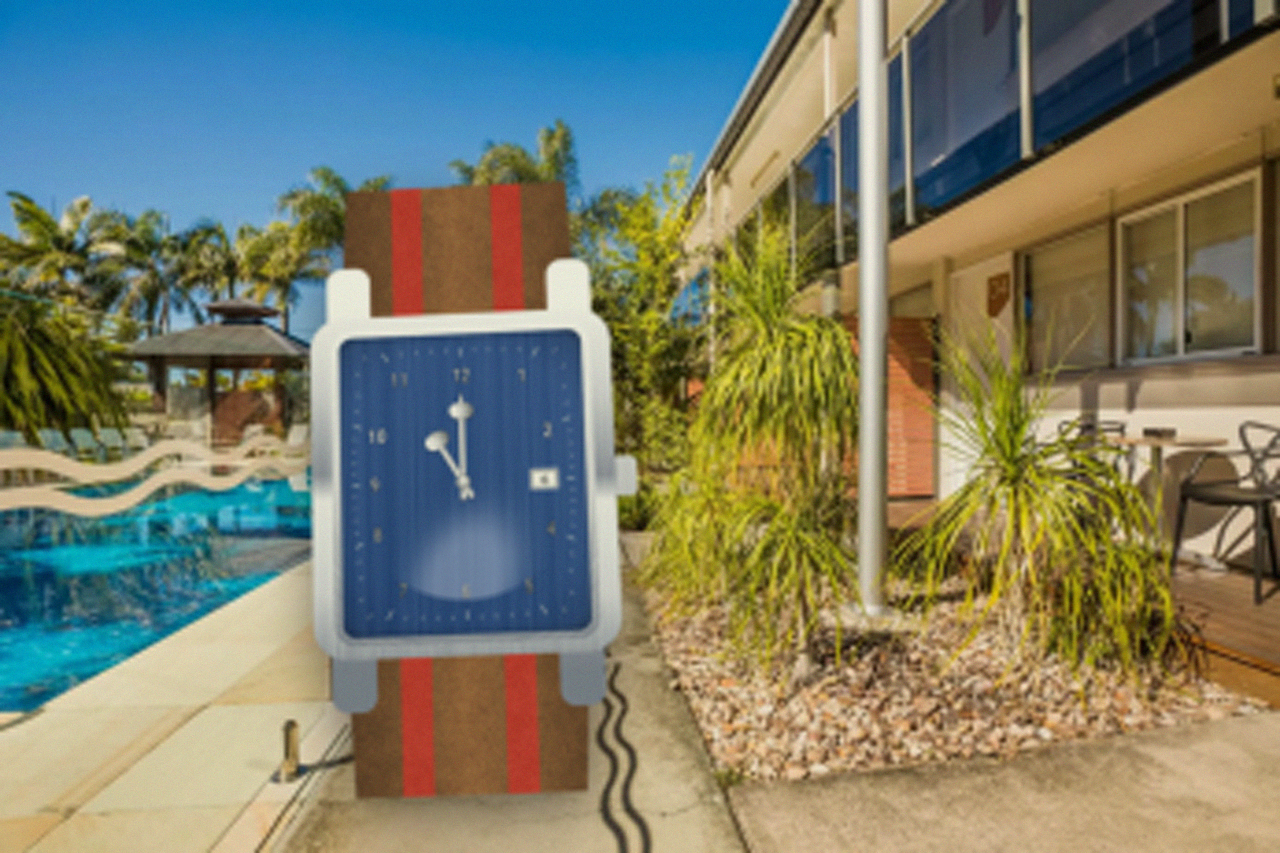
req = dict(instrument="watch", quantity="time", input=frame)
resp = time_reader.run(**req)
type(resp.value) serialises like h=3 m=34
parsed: h=11 m=0
